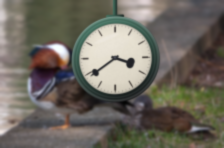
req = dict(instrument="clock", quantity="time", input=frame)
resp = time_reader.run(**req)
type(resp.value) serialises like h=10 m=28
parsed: h=3 m=39
